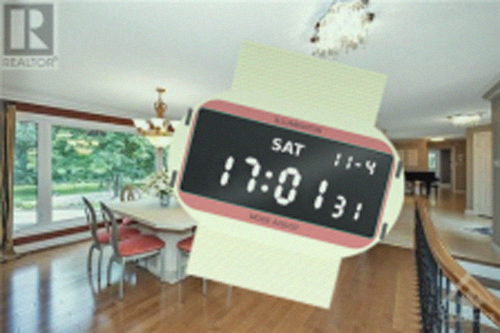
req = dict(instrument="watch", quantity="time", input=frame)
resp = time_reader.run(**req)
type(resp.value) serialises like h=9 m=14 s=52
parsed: h=17 m=1 s=31
